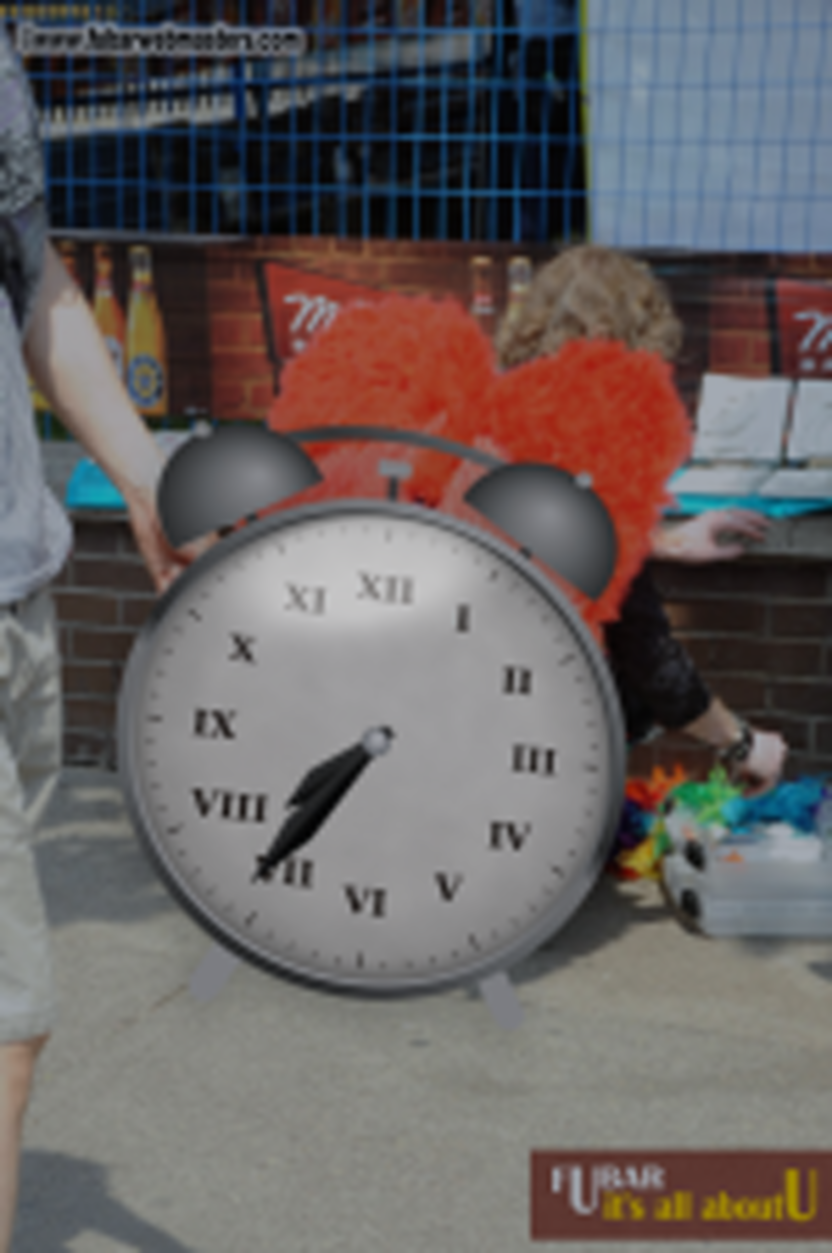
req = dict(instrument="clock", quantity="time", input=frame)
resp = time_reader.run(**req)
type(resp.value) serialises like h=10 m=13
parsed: h=7 m=36
